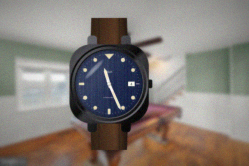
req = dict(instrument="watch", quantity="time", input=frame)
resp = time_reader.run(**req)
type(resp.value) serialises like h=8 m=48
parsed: h=11 m=26
